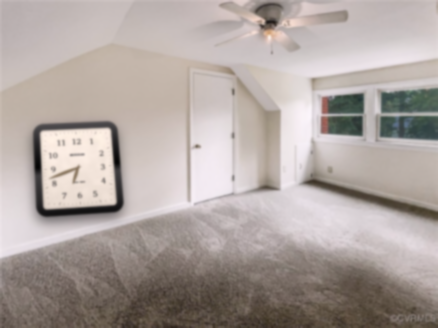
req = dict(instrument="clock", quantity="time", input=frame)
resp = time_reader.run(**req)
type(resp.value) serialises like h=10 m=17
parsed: h=6 m=42
